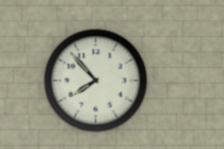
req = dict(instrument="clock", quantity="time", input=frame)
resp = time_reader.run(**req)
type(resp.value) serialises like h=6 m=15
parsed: h=7 m=53
